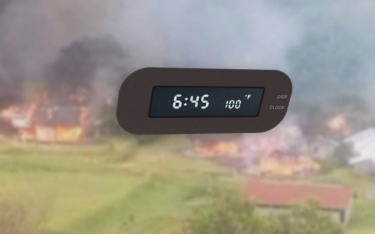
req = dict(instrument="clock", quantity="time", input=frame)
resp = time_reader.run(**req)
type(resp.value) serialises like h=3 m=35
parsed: h=6 m=45
